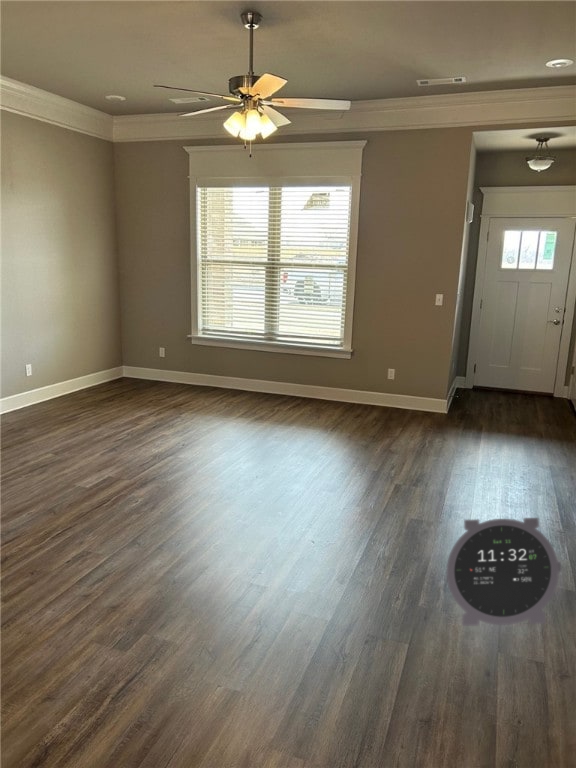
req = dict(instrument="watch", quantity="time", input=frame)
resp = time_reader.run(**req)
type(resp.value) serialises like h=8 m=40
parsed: h=11 m=32
